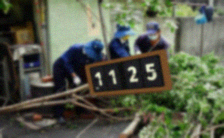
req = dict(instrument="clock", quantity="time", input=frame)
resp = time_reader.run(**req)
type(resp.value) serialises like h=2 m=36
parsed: h=11 m=25
